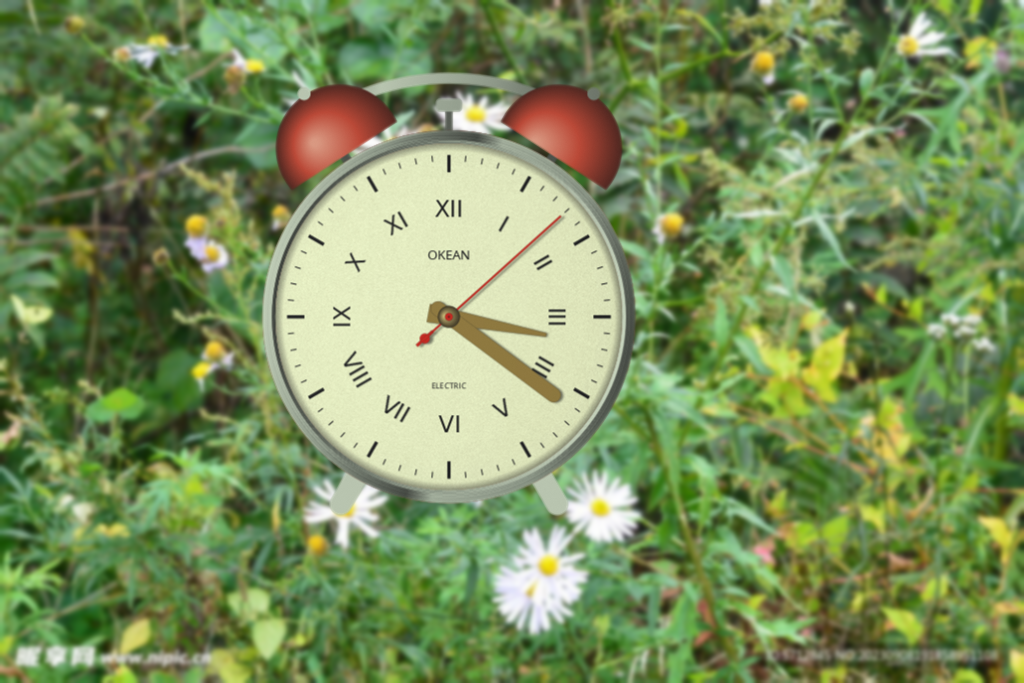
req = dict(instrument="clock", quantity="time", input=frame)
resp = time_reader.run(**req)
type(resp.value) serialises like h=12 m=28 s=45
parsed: h=3 m=21 s=8
